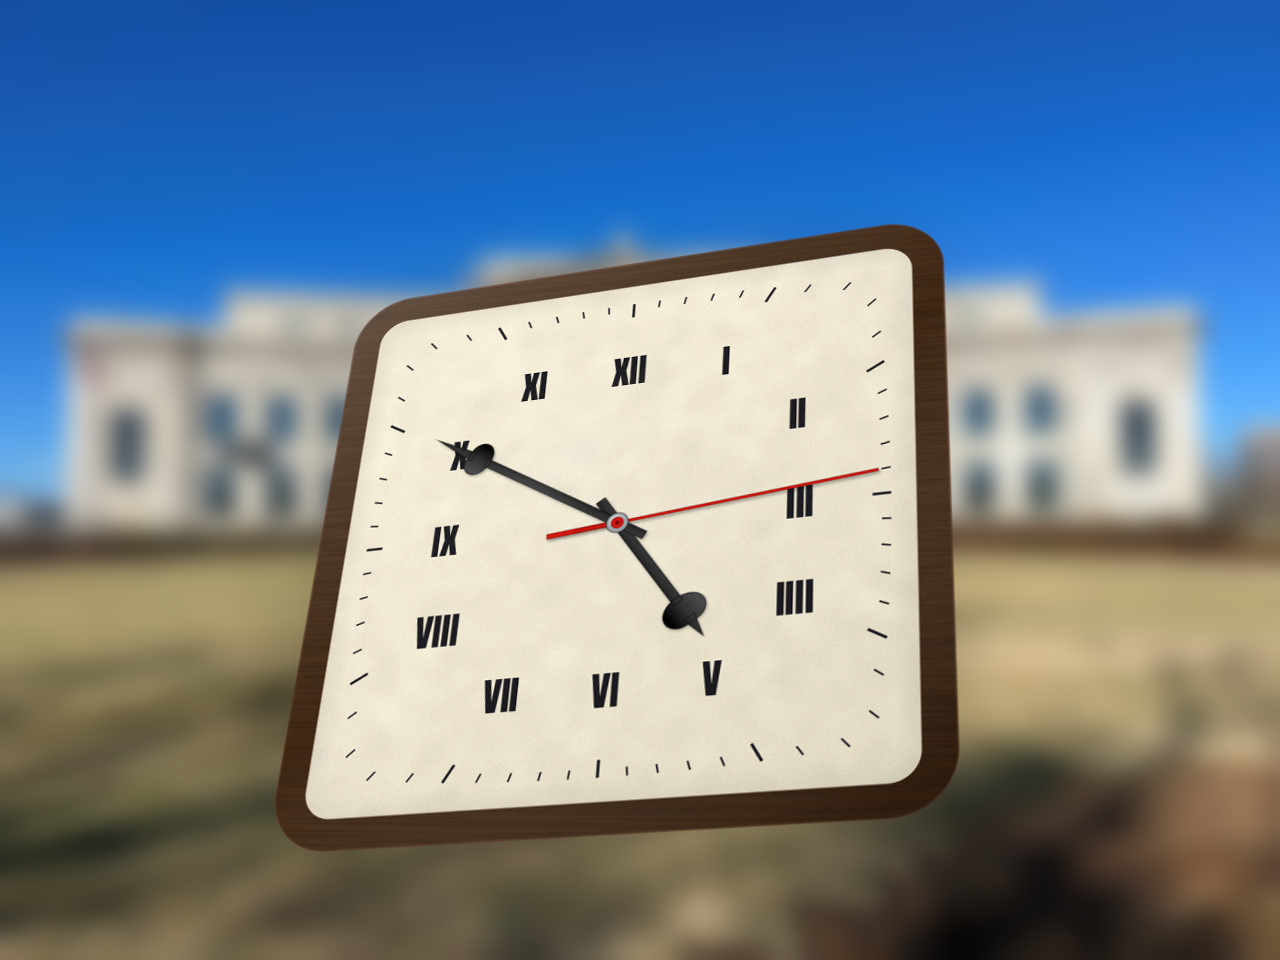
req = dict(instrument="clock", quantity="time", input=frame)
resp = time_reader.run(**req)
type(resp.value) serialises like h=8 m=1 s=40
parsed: h=4 m=50 s=14
